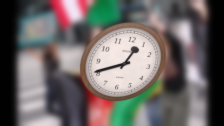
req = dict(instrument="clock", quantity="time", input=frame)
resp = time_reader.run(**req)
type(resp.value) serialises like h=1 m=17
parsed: h=12 m=41
